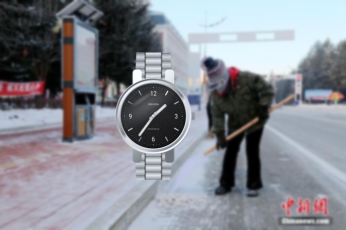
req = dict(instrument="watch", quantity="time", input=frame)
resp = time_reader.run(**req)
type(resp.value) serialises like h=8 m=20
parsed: h=1 m=36
